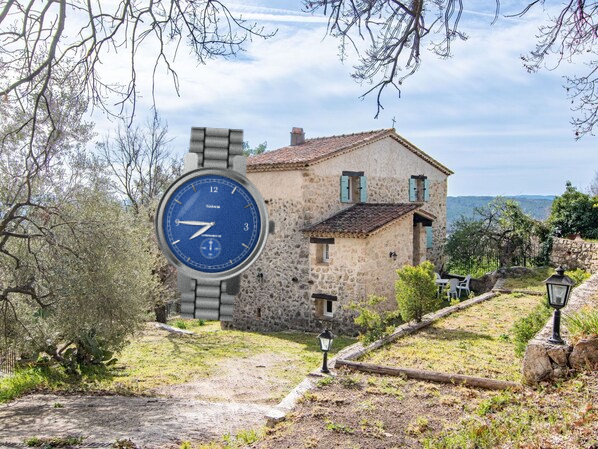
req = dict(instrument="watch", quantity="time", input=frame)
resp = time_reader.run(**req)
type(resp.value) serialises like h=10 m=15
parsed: h=7 m=45
